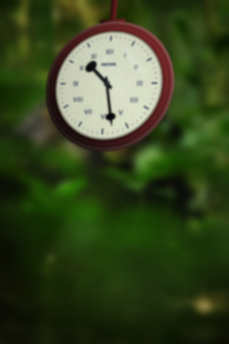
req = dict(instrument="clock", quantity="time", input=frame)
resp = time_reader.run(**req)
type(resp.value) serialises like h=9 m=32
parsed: h=10 m=28
